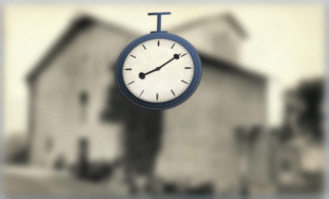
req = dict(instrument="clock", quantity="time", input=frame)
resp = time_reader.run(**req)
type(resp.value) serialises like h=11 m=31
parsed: h=8 m=9
